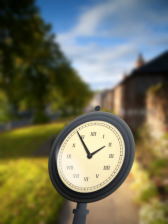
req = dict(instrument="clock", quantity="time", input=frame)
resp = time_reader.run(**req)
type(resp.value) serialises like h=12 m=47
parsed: h=1 m=54
